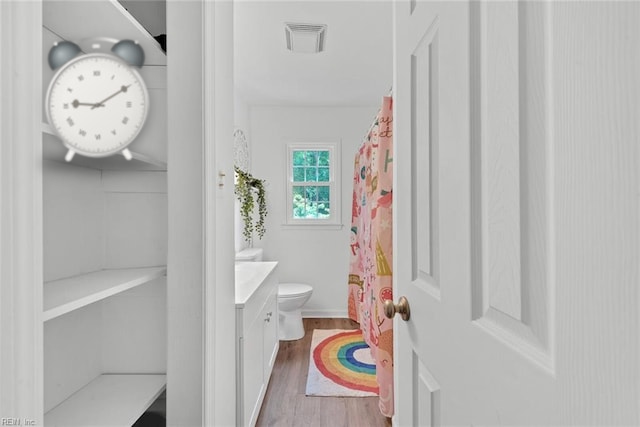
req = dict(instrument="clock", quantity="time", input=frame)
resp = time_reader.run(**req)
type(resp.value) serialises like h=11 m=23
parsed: h=9 m=10
